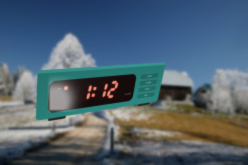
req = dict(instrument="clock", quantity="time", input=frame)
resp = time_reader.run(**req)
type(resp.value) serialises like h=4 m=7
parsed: h=1 m=12
